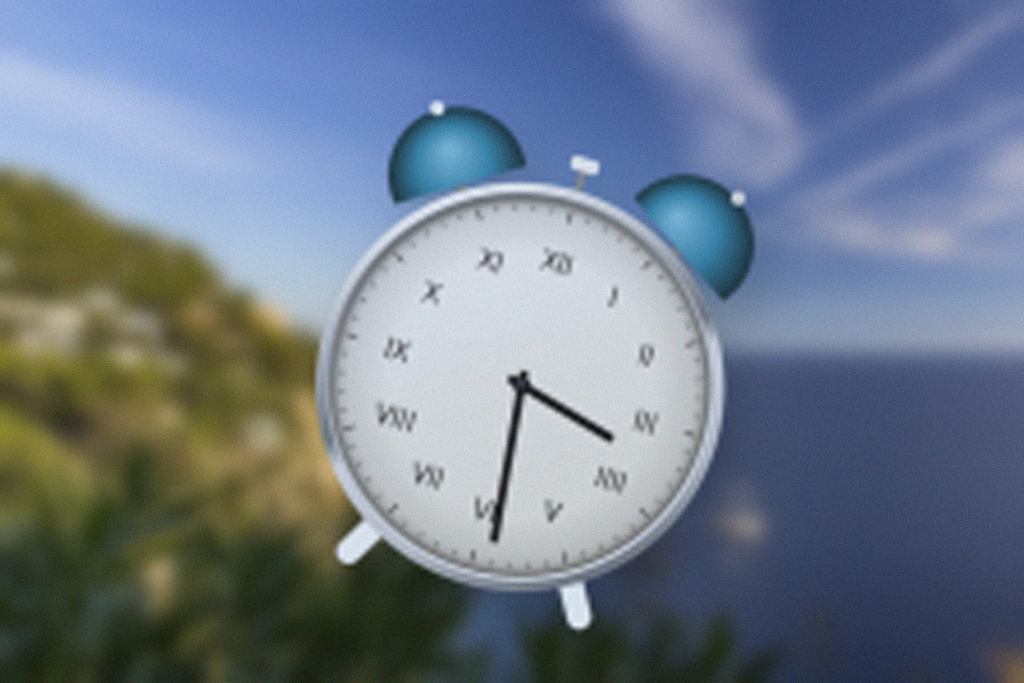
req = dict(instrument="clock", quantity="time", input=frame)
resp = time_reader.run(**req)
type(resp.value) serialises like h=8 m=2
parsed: h=3 m=29
